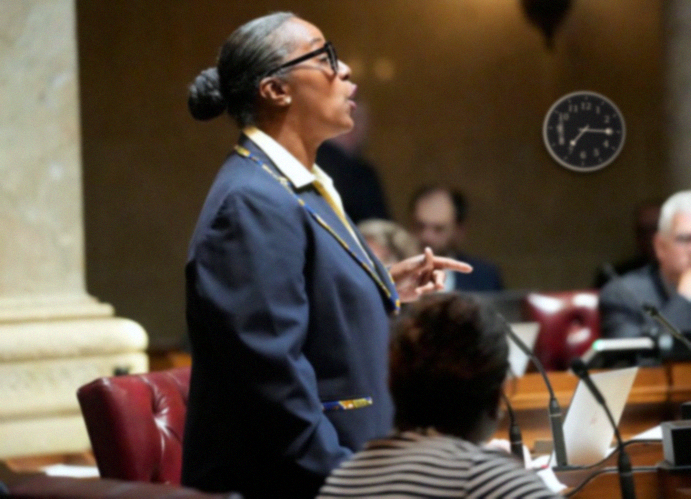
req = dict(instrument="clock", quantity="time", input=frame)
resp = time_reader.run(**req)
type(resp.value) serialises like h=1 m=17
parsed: h=7 m=15
